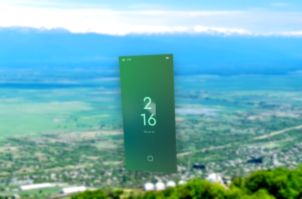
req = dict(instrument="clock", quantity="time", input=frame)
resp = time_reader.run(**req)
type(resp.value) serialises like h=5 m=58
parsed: h=2 m=16
